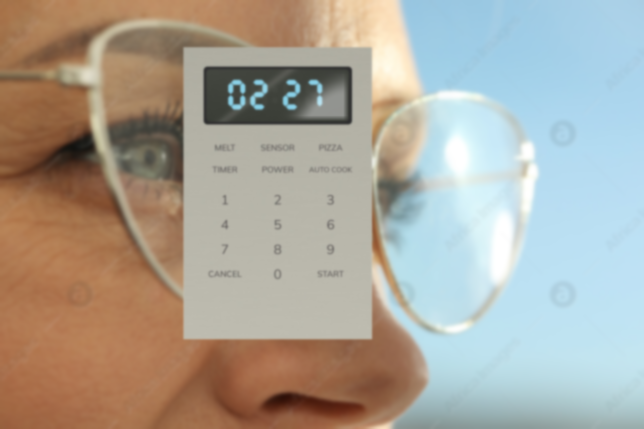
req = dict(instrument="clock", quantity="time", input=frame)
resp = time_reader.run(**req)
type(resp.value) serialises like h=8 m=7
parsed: h=2 m=27
